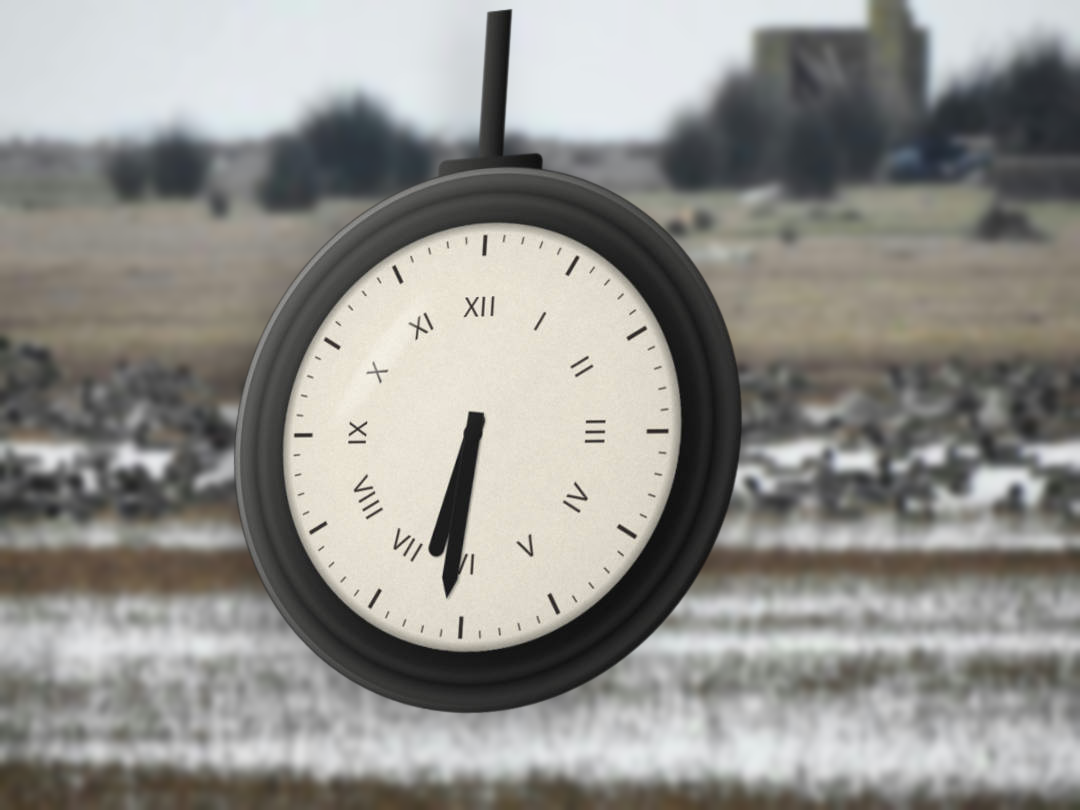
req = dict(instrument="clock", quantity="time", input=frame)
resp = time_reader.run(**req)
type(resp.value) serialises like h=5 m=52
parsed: h=6 m=31
